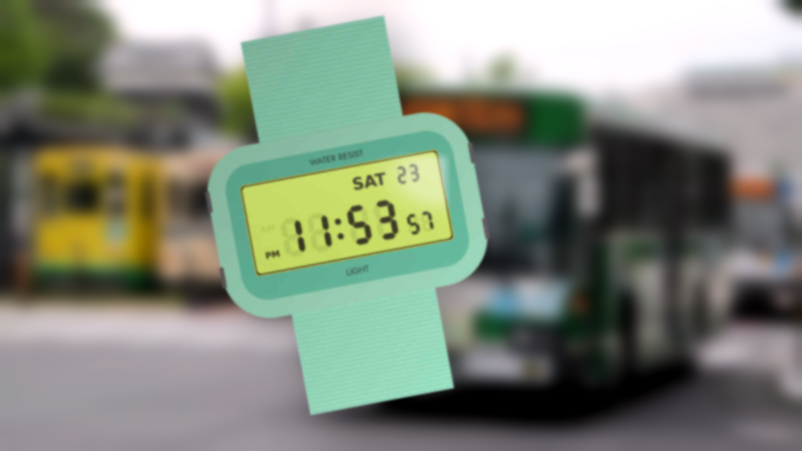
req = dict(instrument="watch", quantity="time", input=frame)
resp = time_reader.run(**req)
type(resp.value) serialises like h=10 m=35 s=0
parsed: h=11 m=53 s=57
